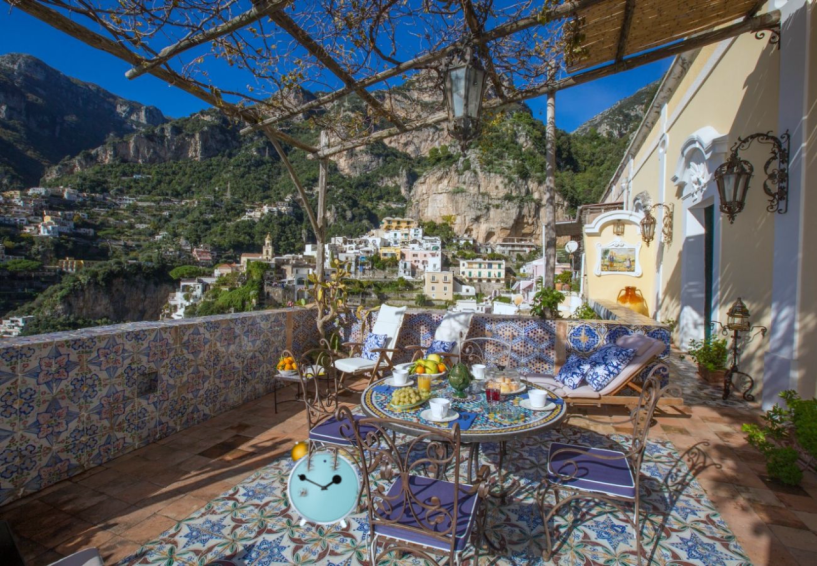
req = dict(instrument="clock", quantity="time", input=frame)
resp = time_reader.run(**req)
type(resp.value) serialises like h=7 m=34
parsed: h=1 m=49
